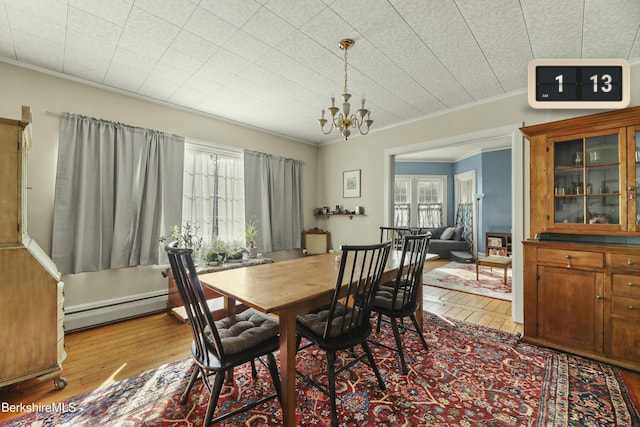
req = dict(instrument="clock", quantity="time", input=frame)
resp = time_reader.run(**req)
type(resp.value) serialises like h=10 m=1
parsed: h=1 m=13
